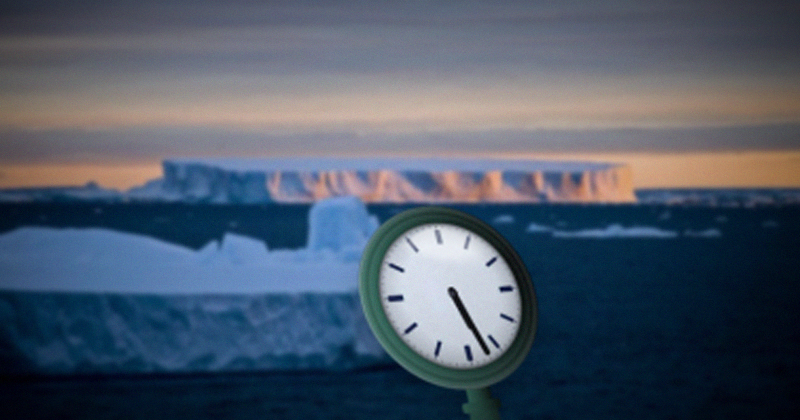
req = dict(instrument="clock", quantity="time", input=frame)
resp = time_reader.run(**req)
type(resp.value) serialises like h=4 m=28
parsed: h=5 m=27
